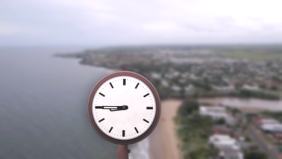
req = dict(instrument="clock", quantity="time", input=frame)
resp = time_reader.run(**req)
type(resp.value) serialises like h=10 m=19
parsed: h=8 m=45
